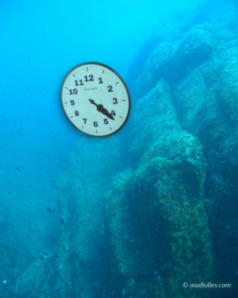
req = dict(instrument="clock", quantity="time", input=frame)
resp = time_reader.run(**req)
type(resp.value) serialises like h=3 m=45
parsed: h=4 m=22
